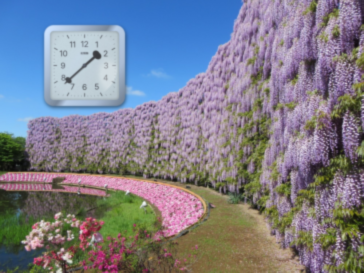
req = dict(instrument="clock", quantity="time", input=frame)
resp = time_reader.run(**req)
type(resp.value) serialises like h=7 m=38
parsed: h=1 m=38
